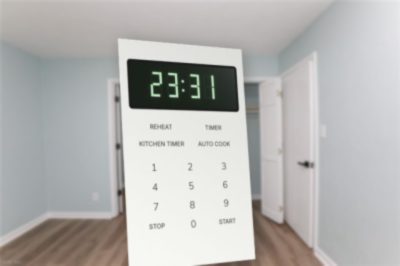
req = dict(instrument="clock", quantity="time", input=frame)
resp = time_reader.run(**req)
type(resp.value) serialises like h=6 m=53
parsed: h=23 m=31
